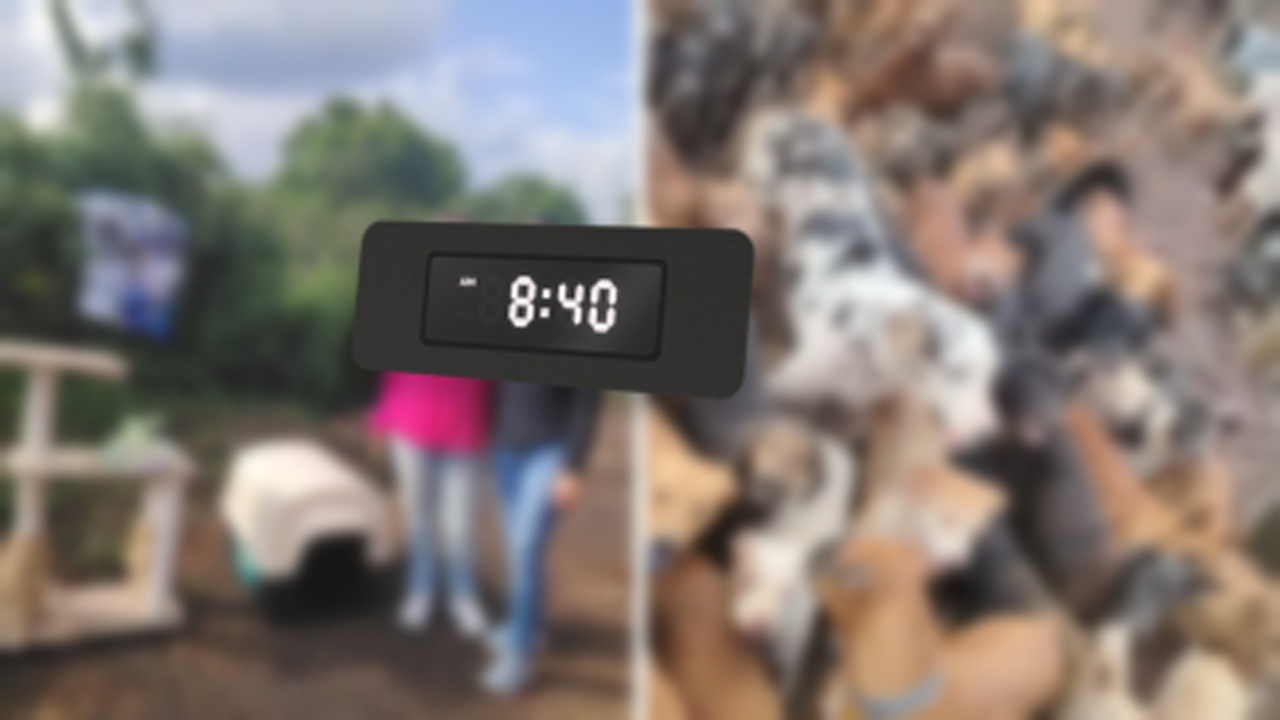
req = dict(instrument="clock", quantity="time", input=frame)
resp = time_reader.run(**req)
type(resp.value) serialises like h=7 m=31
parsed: h=8 m=40
